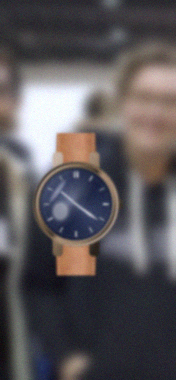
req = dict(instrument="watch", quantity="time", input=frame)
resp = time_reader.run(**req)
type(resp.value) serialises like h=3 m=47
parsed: h=10 m=21
